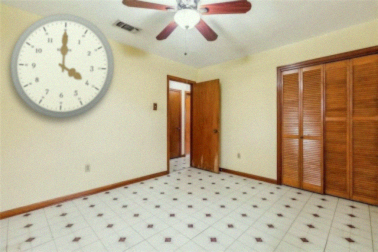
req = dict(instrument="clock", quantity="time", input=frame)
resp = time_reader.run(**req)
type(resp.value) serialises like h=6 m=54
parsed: h=4 m=0
